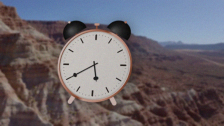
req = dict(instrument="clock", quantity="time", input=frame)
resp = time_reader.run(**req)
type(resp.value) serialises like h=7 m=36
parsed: h=5 m=40
